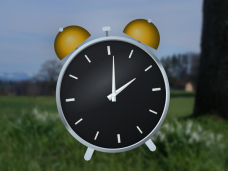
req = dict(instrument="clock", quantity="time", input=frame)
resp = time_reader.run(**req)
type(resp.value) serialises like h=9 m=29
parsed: h=2 m=1
